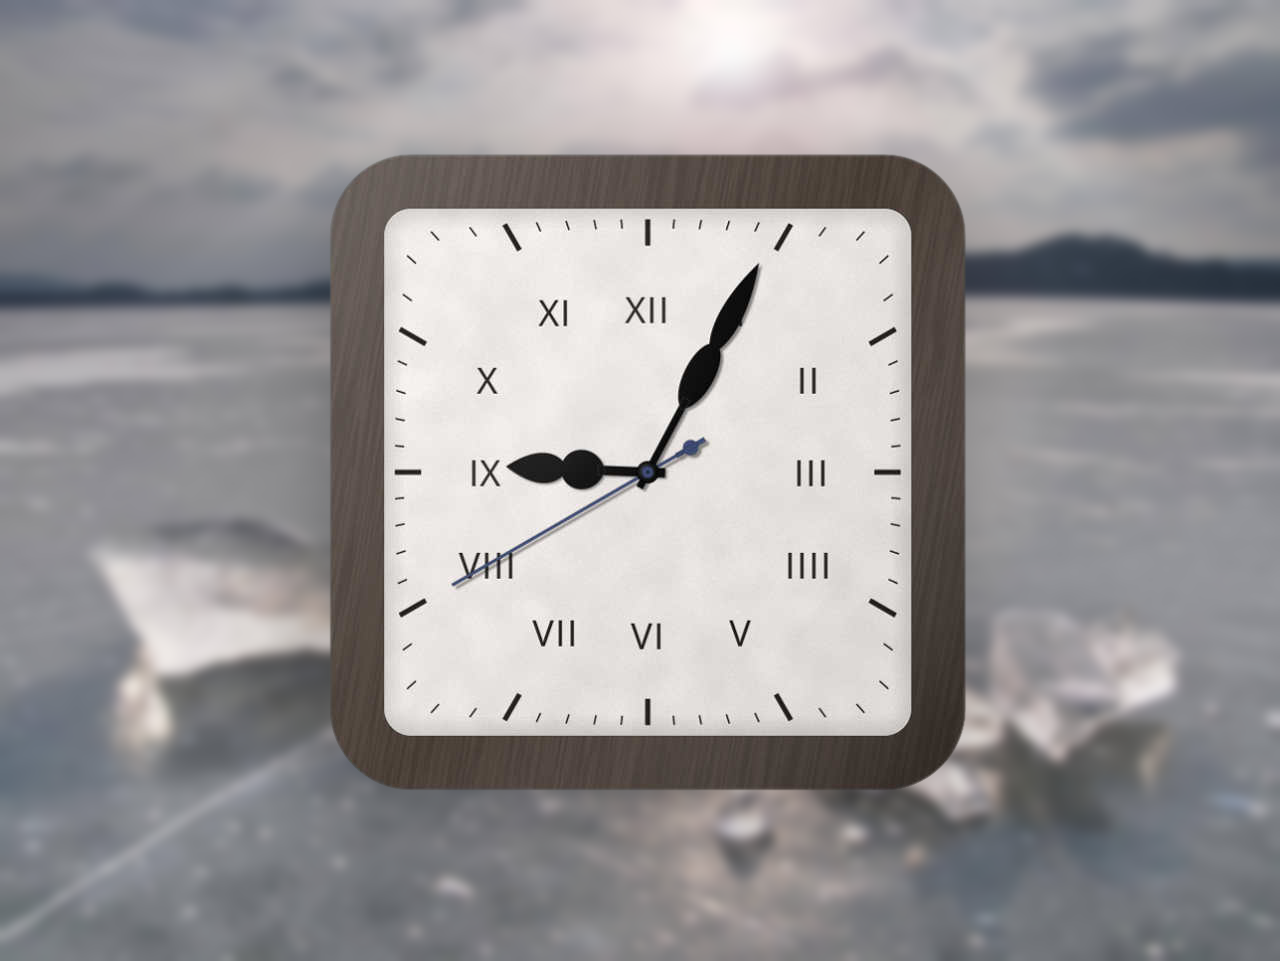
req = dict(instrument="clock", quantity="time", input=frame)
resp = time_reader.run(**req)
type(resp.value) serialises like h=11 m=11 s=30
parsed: h=9 m=4 s=40
